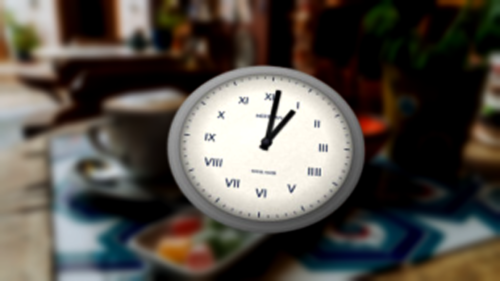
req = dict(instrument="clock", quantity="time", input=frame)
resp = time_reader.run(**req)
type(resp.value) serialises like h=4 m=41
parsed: h=1 m=1
